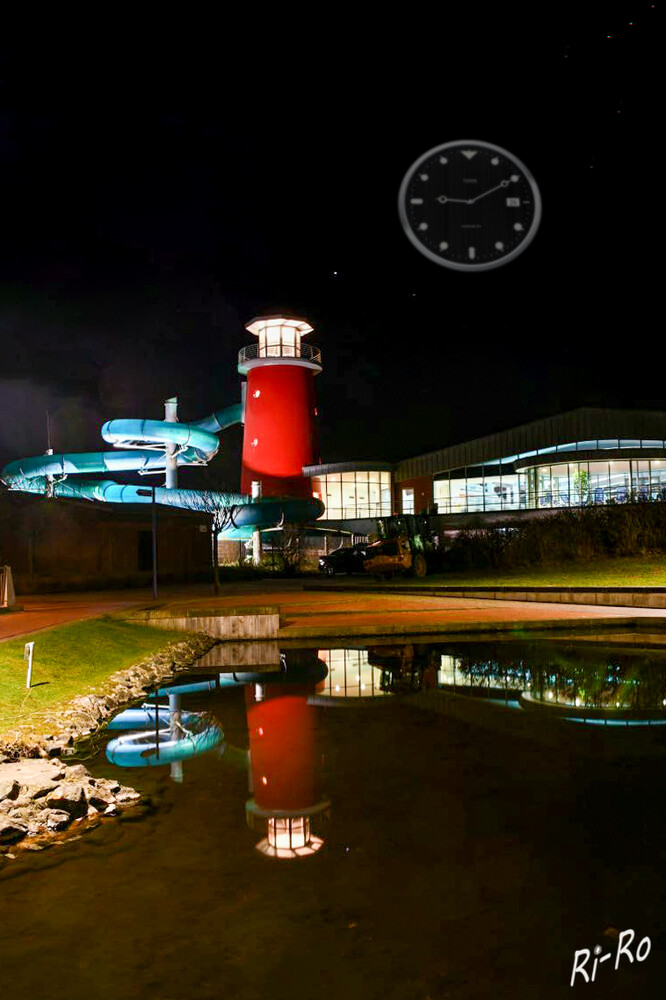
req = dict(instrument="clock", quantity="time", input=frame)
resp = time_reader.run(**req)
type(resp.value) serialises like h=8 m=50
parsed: h=9 m=10
